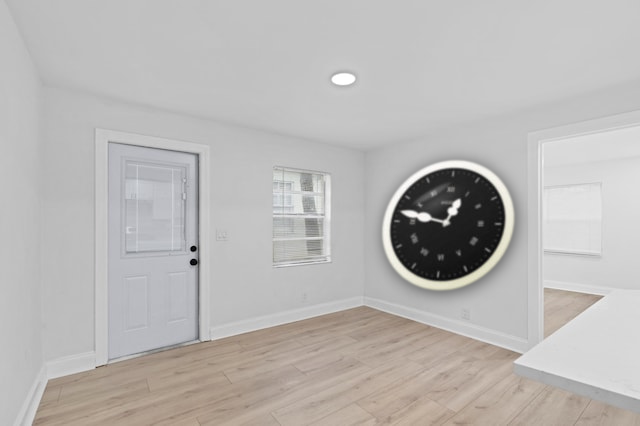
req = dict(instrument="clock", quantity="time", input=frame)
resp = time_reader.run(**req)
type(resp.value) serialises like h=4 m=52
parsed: h=12 m=47
